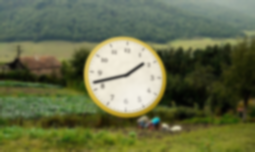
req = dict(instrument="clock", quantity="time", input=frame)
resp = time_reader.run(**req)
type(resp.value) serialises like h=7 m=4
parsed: h=1 m=42
